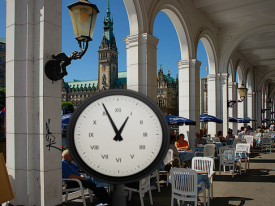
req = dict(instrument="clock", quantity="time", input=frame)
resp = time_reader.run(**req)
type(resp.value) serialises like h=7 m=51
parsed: h=12 m=56
